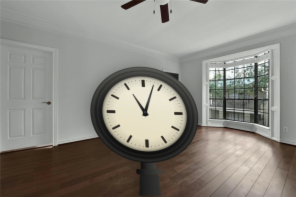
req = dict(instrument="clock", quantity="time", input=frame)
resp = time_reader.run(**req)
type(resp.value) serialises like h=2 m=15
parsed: h=11 m=3
